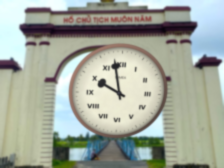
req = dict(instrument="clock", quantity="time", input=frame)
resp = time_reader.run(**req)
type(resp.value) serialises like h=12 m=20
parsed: h=9 m=58
